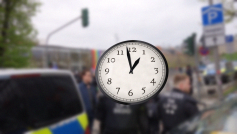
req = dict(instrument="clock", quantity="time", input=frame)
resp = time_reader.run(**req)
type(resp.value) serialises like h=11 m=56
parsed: h=12 m=58
